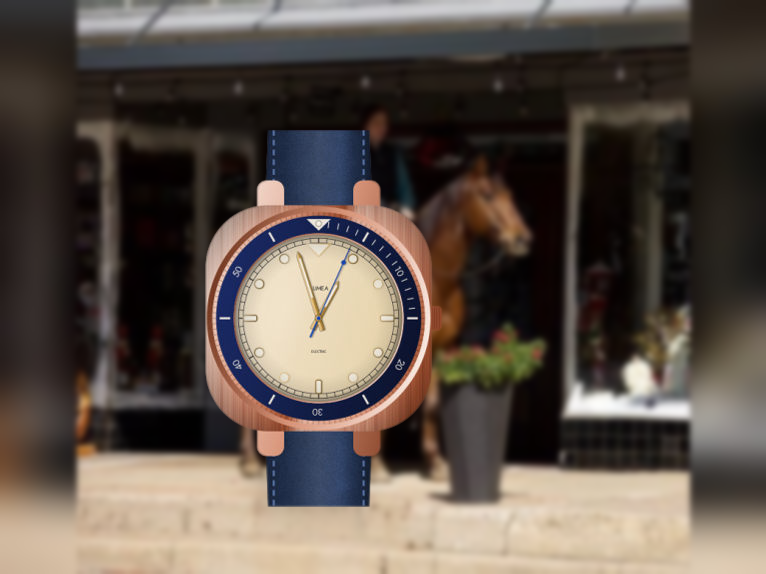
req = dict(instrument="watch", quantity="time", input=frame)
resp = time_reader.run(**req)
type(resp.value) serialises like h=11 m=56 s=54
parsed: h=12 m=57 s=4
